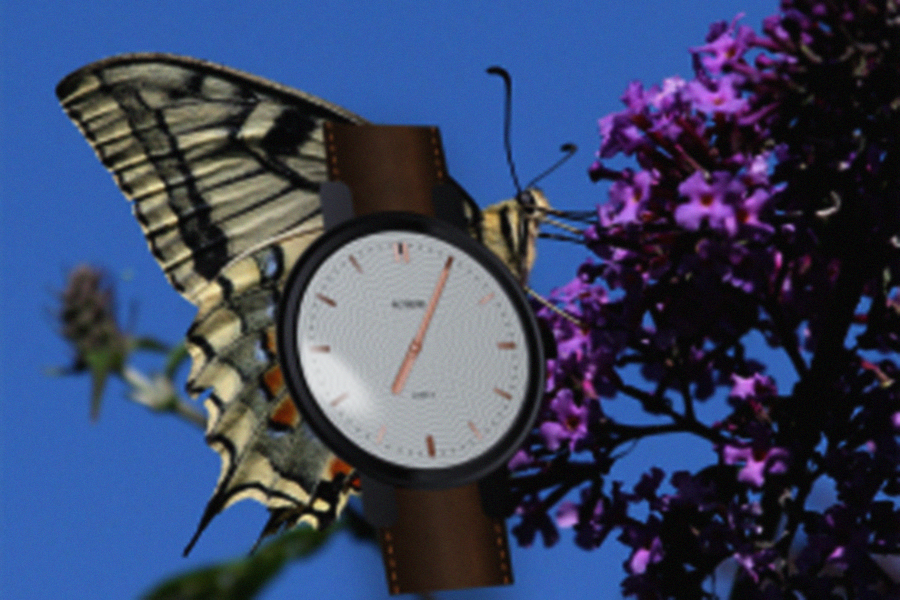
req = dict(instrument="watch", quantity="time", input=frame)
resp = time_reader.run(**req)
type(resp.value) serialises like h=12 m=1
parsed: h=7 m=5
